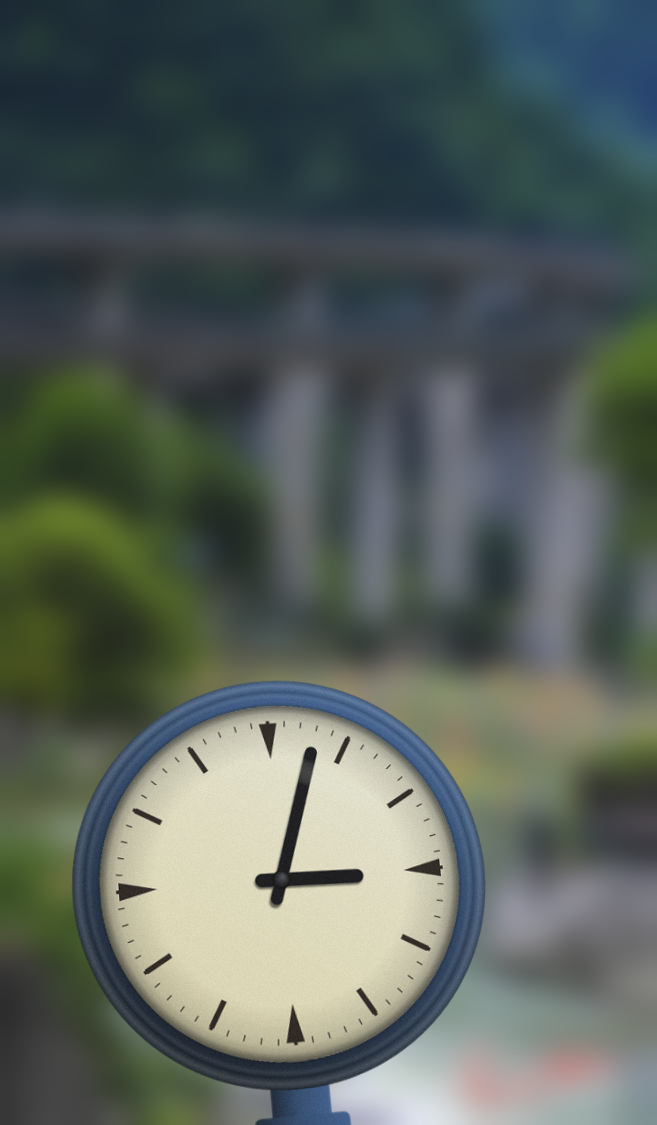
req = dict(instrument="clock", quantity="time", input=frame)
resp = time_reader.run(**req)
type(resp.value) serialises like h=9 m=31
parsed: h=3 m=3
